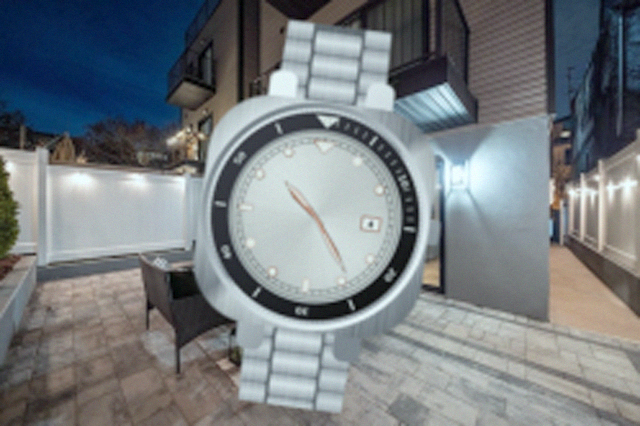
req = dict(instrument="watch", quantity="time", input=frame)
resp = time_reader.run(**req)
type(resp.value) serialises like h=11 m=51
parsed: h=10 m=24
